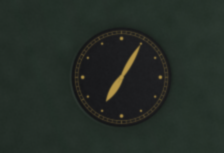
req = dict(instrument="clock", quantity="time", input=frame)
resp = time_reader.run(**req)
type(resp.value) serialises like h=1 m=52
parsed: h=7 m=5
